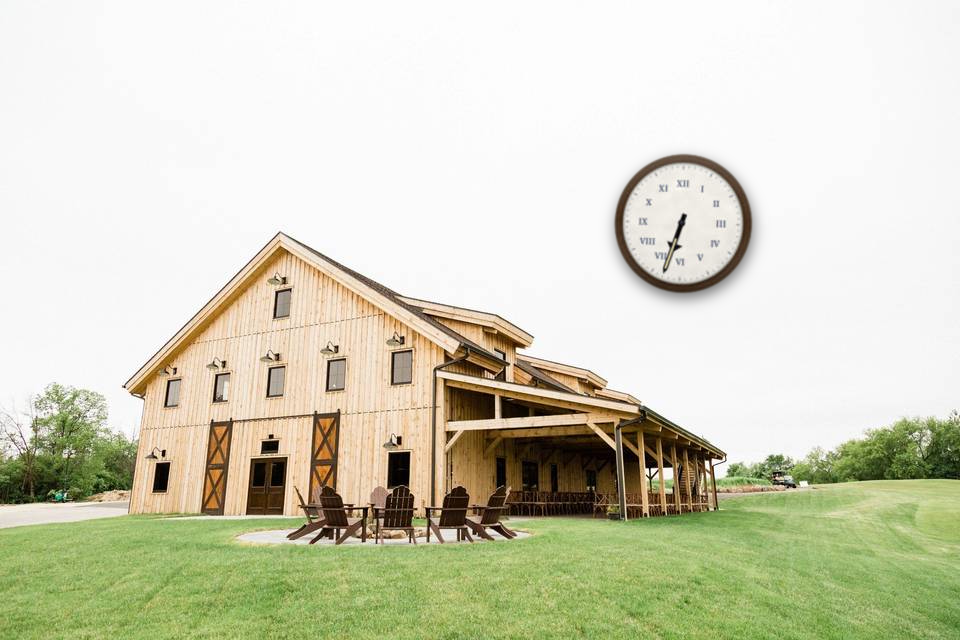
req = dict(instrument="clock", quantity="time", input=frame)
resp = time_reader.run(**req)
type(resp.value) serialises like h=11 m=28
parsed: h=6 m=33
